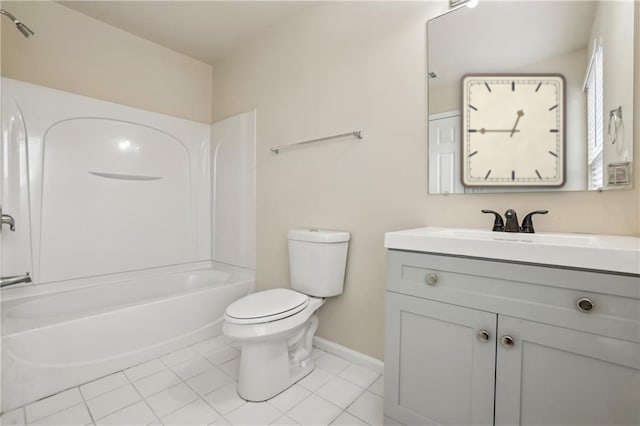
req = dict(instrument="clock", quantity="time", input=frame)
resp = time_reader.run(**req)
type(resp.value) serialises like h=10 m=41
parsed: h=12 m=45
